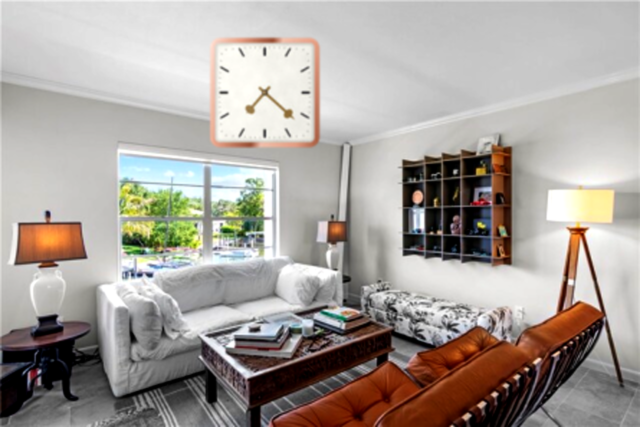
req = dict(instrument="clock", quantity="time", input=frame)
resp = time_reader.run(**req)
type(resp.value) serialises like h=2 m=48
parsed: h=7 m=22
